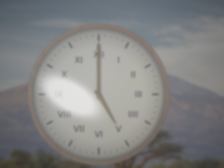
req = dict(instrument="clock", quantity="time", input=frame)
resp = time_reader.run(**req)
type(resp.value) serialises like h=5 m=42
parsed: h=5 m=0
